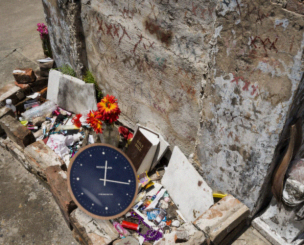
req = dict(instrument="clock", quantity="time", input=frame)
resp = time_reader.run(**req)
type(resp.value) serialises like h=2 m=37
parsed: h=12 m=16
